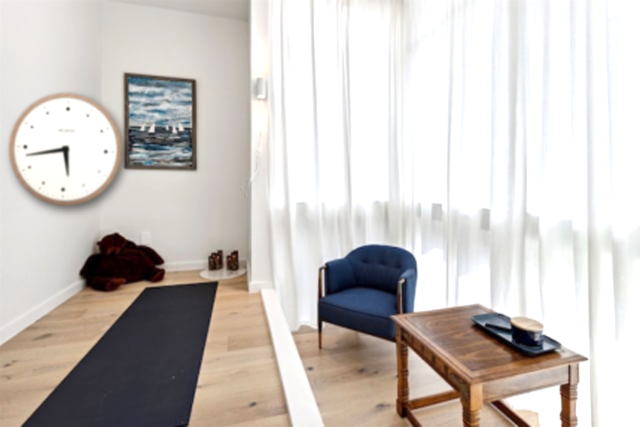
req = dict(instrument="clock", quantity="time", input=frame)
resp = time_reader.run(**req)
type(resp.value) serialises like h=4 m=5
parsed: h=5 m=43
